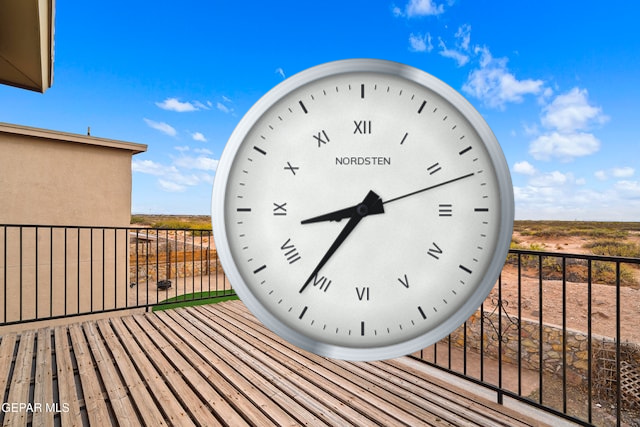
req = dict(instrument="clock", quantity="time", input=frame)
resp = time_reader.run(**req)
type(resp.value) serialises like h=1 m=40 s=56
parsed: h=8 m=36 s=12
